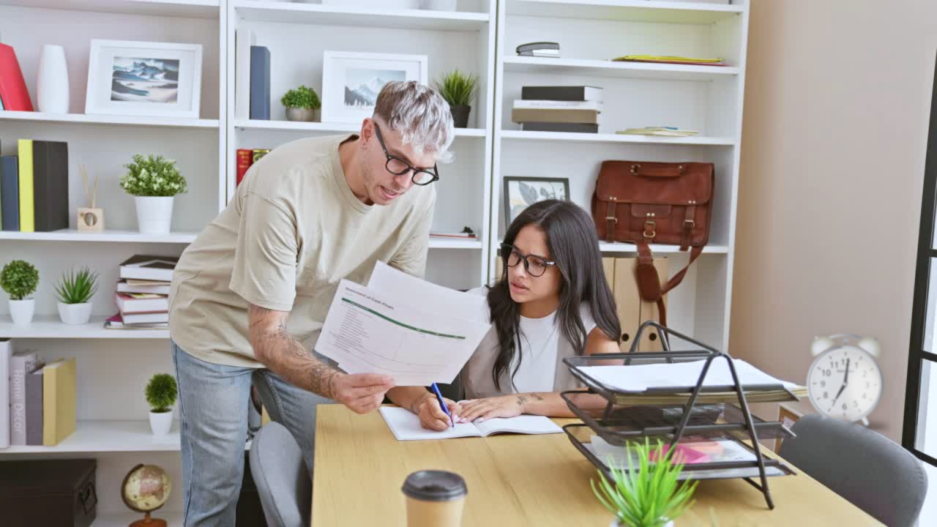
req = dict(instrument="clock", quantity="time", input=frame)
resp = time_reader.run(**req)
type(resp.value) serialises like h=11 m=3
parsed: h=7 m=1
